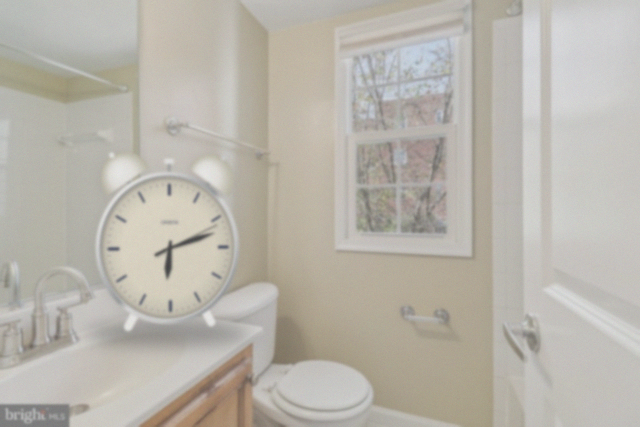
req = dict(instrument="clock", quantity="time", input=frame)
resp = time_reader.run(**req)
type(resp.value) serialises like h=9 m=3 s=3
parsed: h=6 m=12 s=11
